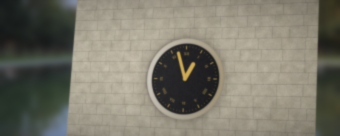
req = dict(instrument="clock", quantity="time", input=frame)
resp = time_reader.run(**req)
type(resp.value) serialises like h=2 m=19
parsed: h=12 m=57
